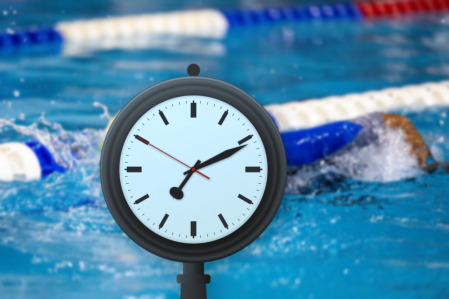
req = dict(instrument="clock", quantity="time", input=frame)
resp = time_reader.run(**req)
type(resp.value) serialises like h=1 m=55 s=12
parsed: h=7 m=10 s=50
